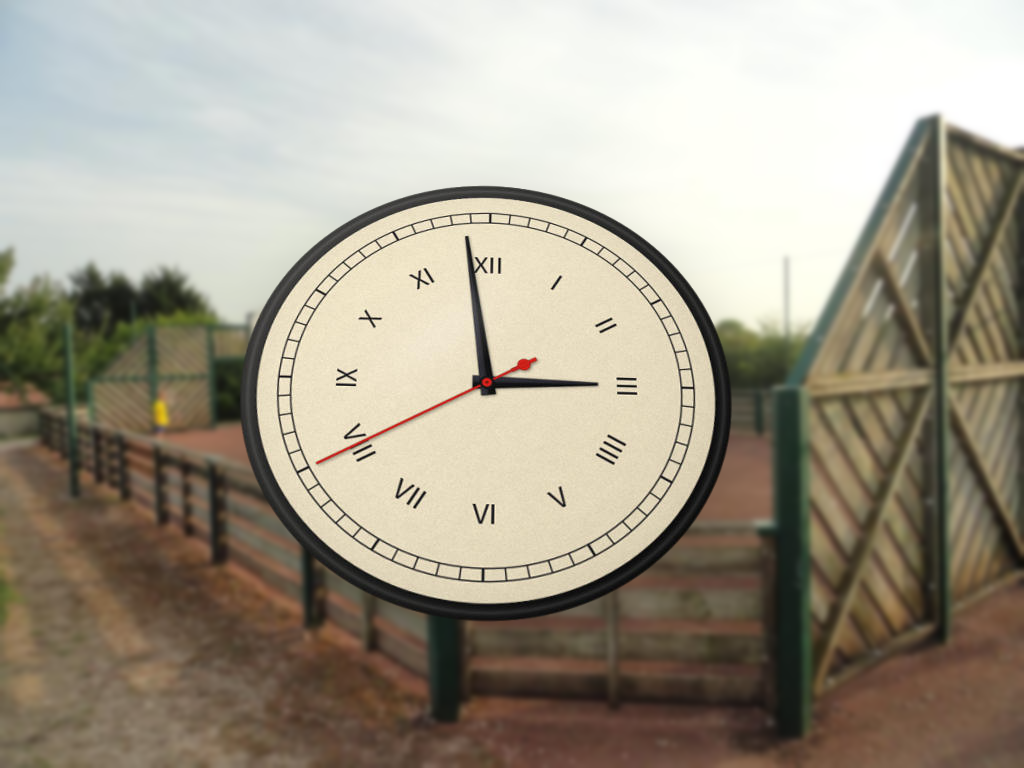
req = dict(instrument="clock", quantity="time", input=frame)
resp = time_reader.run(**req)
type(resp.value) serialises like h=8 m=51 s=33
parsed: h=2 m=58 s=40
